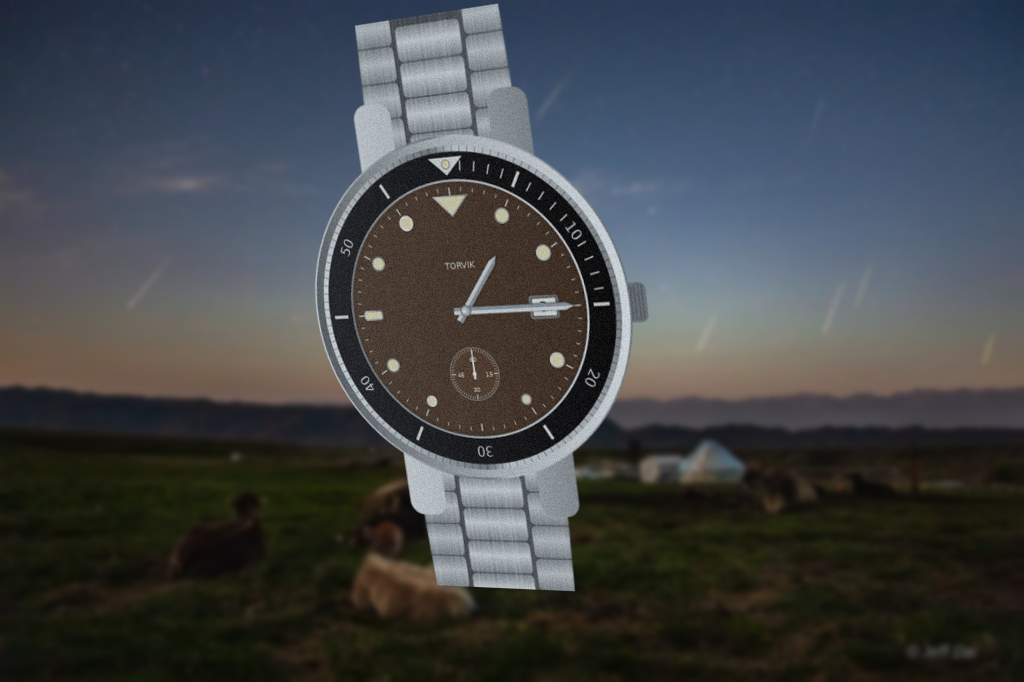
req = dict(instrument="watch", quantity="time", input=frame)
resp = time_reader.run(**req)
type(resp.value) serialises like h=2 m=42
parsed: h=1 m=15
